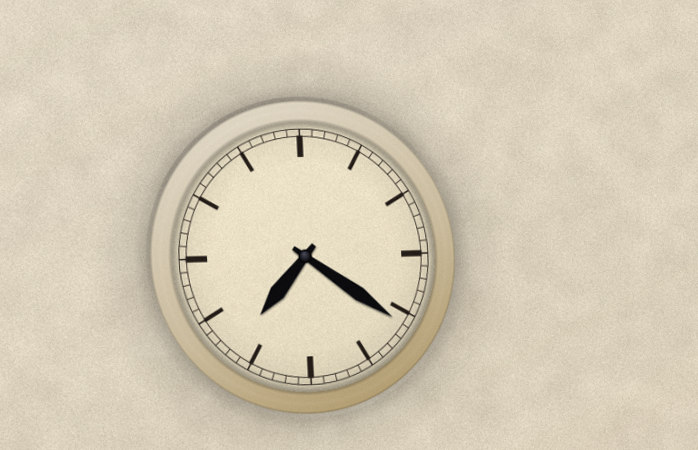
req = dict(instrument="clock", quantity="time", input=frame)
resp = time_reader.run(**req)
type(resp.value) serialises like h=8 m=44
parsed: h=7 m=21
